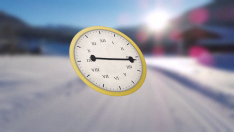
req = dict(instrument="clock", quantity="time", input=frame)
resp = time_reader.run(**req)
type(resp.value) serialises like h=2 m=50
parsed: h=9 m=16
